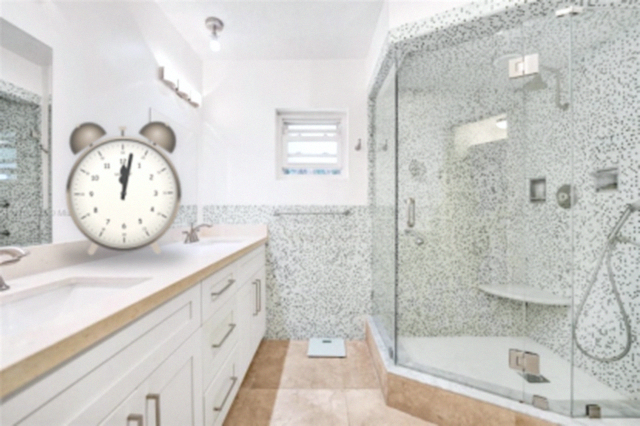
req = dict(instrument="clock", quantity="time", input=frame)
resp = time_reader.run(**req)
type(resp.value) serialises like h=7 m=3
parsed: h=12 m=2
